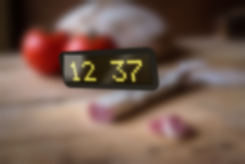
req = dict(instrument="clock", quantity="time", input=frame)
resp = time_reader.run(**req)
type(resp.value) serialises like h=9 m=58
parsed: h=12 m=37
